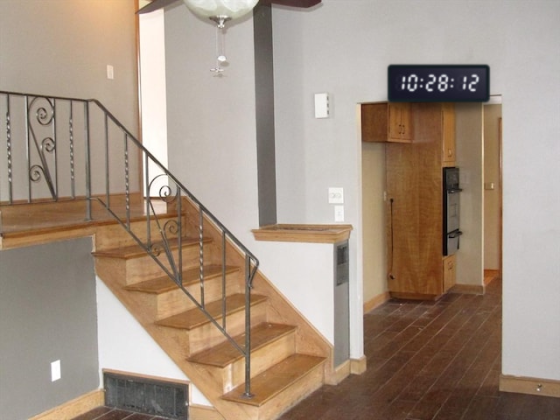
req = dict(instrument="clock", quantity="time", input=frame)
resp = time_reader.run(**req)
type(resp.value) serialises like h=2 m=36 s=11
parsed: h=10 m=28 s=12
